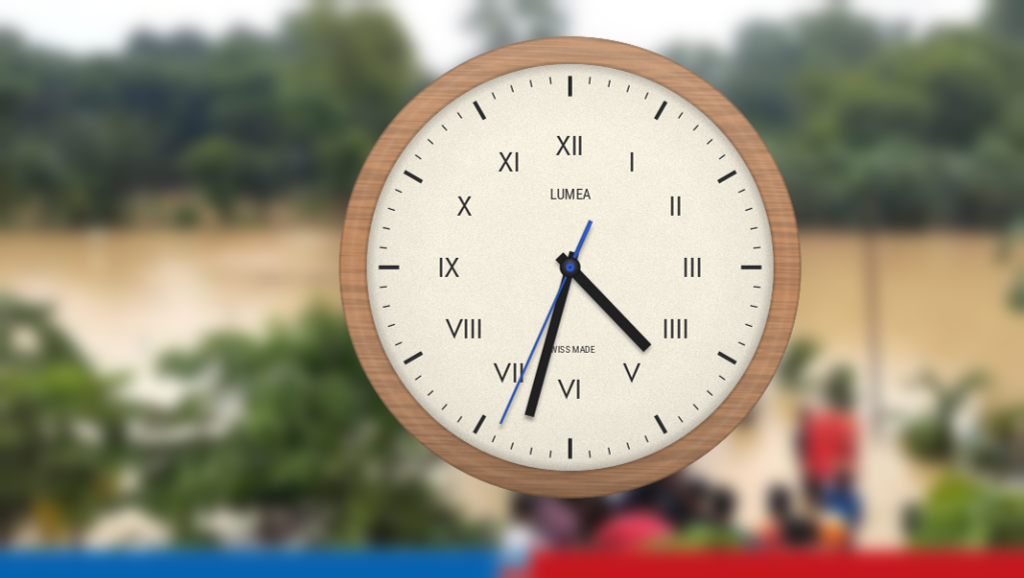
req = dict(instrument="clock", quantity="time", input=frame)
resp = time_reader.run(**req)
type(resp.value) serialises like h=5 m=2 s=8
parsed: h=4 m=32 s=34
